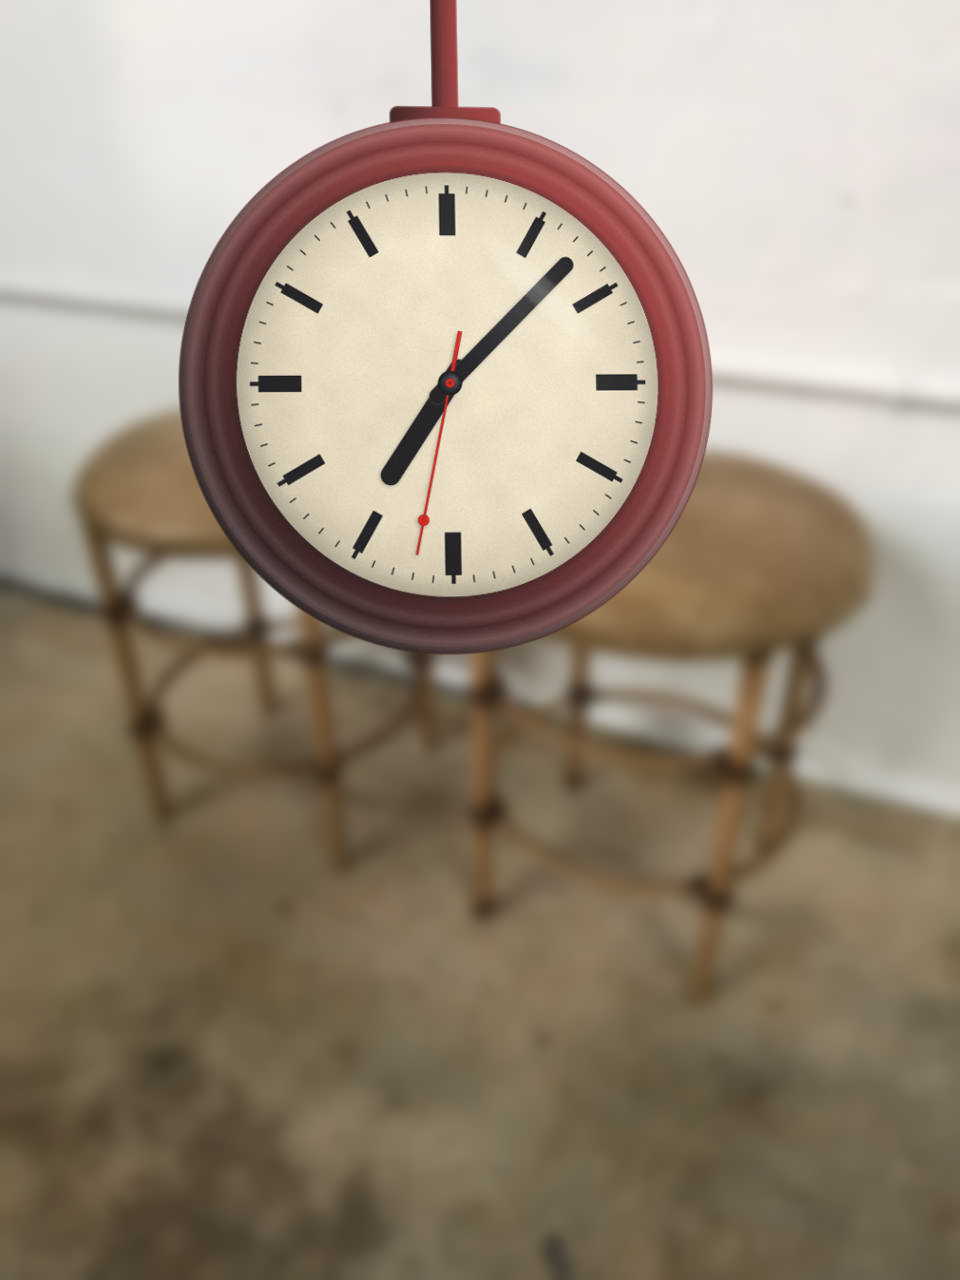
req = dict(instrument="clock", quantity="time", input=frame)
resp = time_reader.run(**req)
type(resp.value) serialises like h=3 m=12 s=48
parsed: h=7 m=7 s=32
